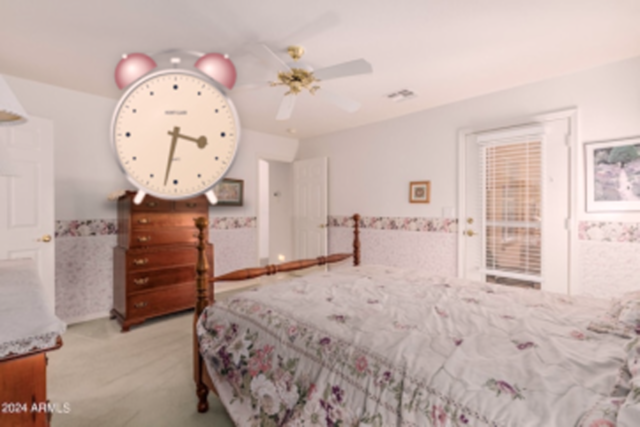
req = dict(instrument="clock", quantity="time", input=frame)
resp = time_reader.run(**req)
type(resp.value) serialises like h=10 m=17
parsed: h=3 m=32
